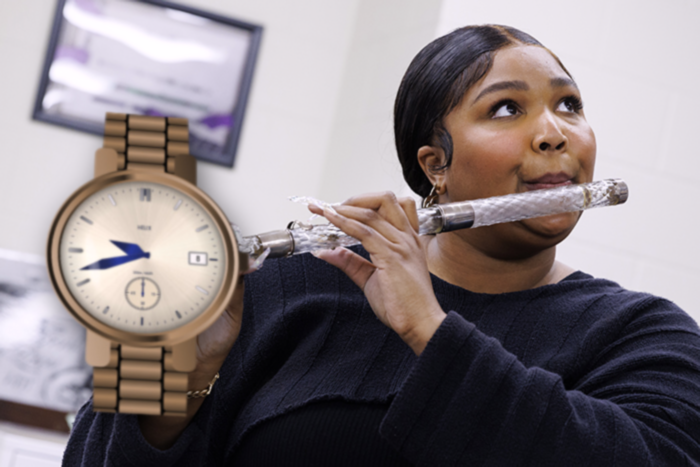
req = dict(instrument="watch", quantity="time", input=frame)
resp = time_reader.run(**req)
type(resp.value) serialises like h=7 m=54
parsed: h=9 m=42
